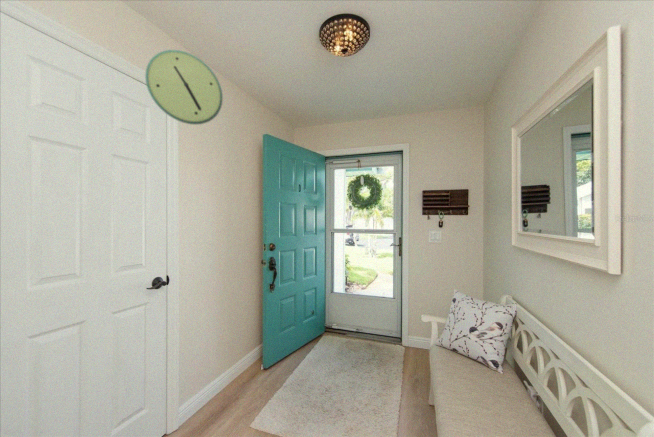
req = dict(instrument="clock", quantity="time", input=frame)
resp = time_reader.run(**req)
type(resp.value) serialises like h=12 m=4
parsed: h=11 m=28
